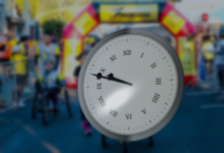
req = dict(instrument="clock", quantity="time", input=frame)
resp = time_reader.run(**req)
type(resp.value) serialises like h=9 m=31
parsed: h=9 m=48
